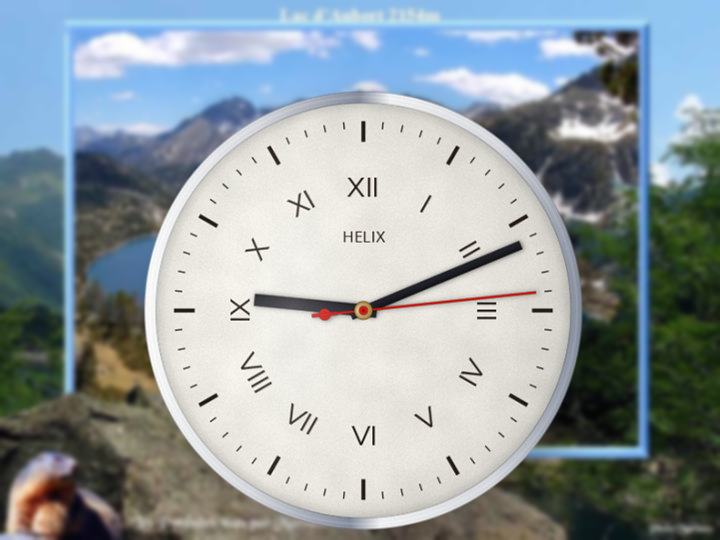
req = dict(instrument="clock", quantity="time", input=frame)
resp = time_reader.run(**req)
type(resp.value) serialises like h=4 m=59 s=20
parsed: h=9 m=11 s=14
